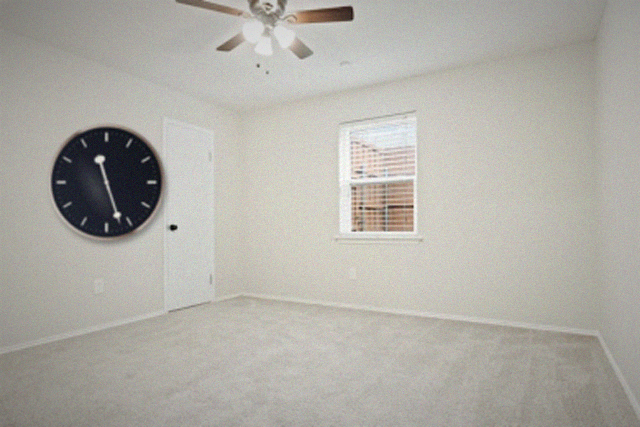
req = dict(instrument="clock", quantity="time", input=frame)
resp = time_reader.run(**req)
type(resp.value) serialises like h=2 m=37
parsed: h=11 m=27
